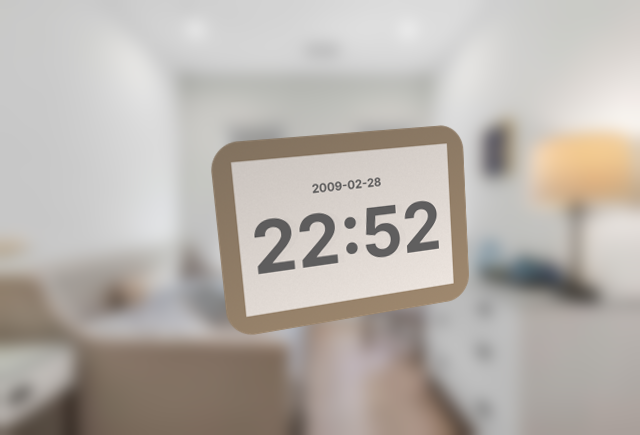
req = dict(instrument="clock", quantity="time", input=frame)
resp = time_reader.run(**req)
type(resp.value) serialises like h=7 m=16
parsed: h=22 m=52
